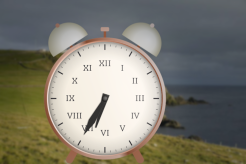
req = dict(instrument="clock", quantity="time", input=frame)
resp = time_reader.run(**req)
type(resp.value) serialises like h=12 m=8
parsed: h=6 m=35
